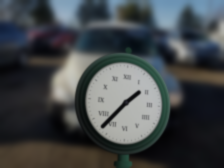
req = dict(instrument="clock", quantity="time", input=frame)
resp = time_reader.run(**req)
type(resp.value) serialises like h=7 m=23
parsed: h=1 m=37
